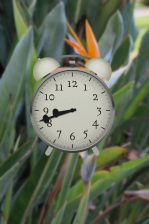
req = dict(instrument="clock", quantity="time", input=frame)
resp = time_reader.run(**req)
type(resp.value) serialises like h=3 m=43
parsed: h=8 m=42
